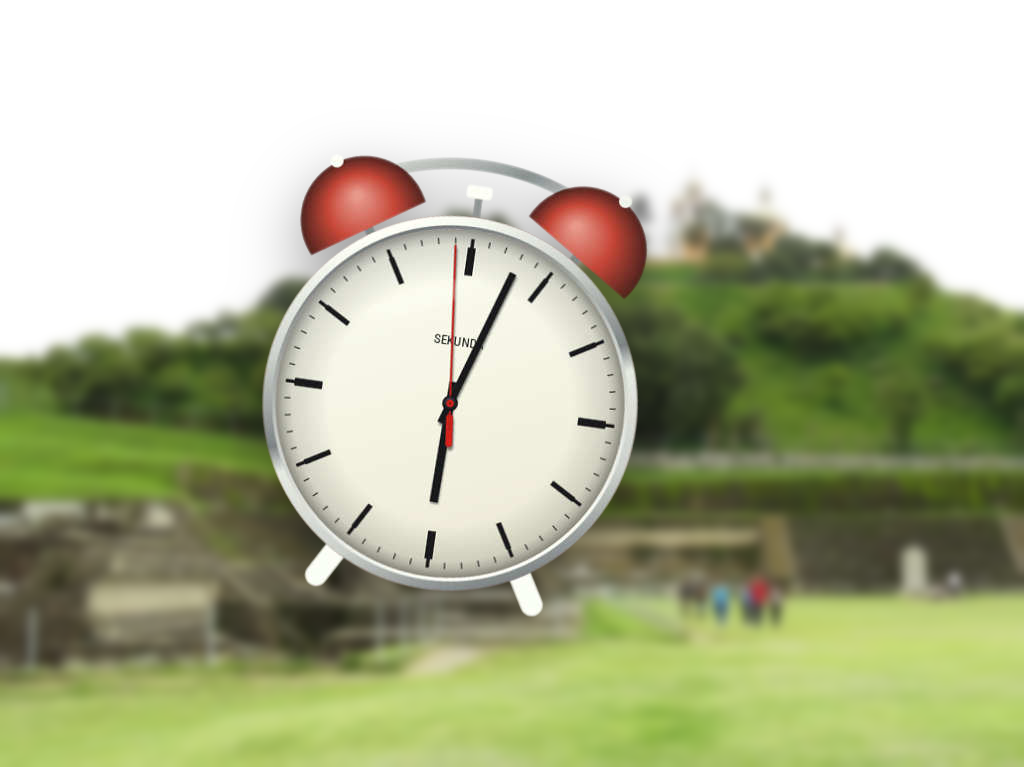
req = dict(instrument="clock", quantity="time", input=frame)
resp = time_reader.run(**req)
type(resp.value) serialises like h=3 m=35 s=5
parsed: h=6 m=2 s=59
